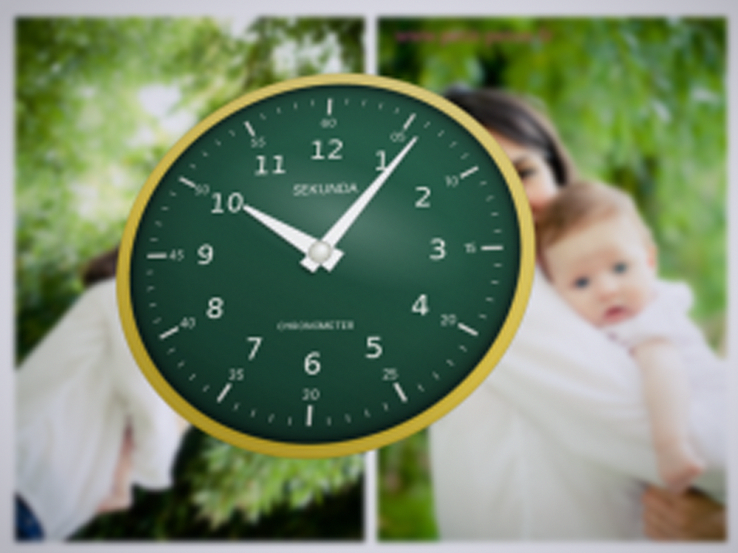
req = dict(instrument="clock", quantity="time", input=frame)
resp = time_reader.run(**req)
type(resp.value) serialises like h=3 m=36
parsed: h=10 m=6
